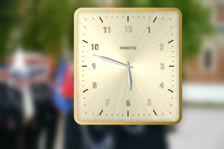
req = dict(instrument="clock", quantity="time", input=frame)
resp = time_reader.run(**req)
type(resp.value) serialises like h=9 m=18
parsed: h=5 m=48
